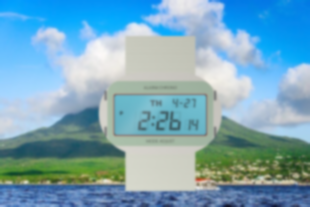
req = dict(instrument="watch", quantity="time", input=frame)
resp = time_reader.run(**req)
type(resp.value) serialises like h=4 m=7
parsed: h=2 m=26
